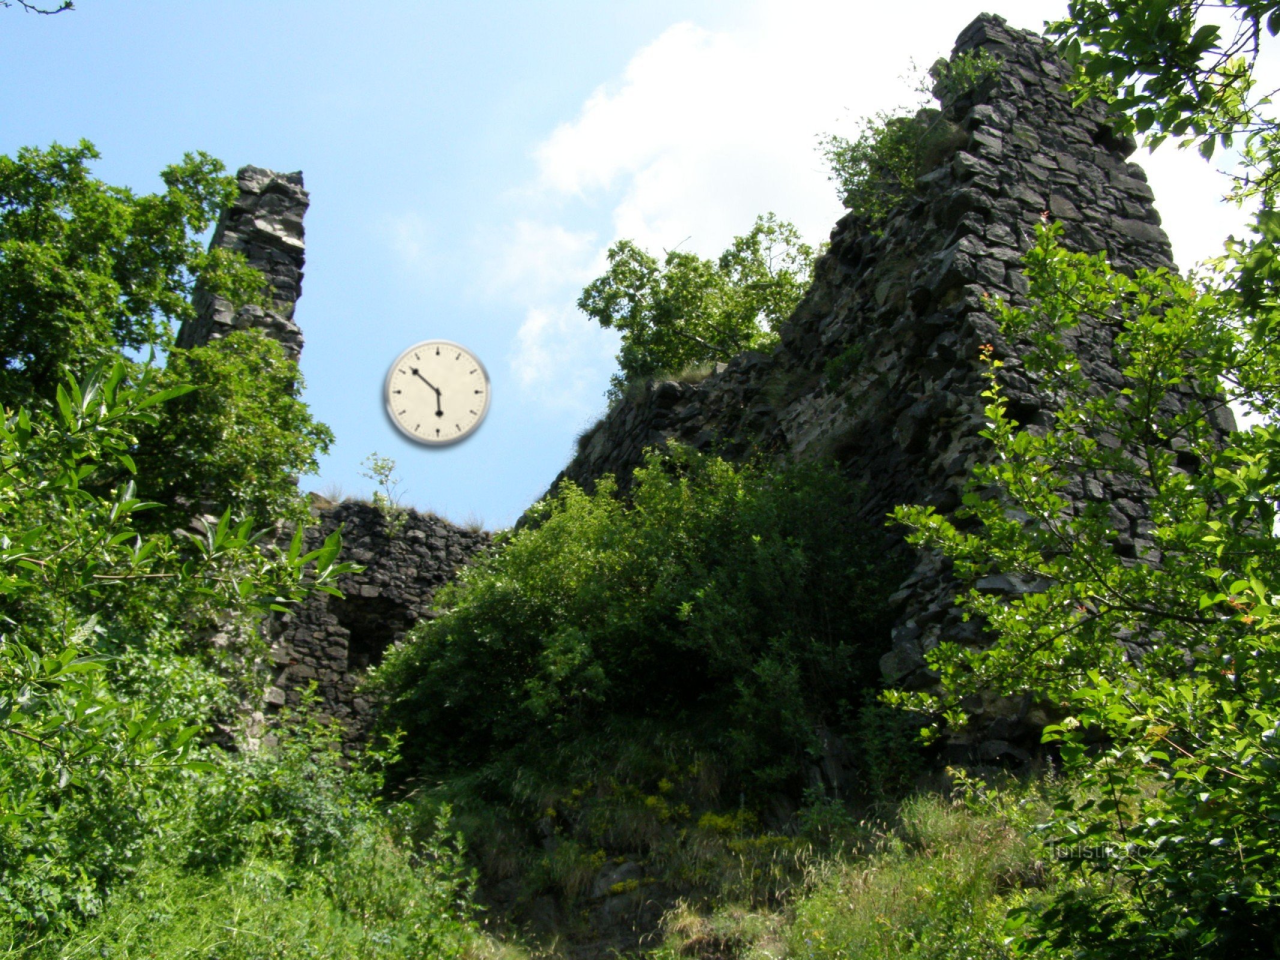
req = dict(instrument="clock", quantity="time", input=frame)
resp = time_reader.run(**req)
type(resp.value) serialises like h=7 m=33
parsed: h=5 m=52
